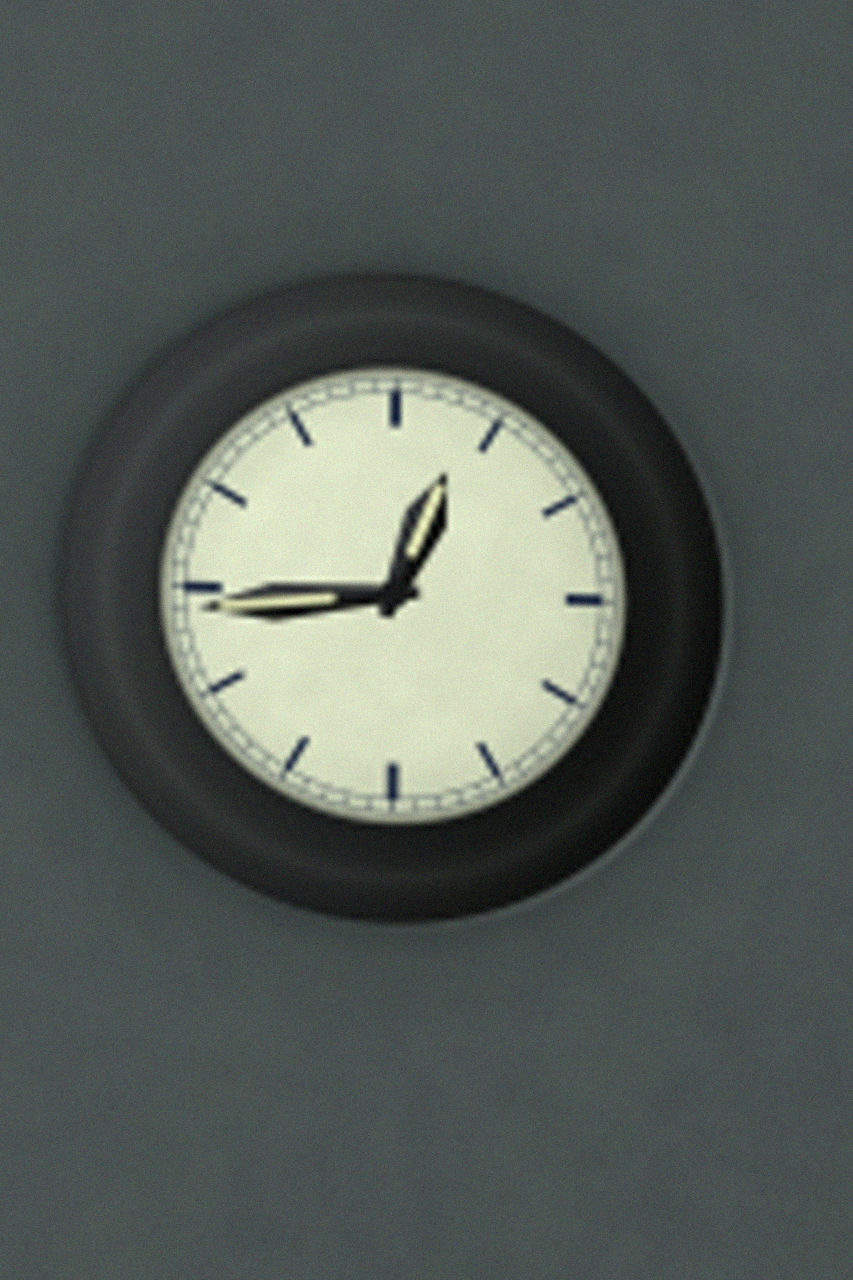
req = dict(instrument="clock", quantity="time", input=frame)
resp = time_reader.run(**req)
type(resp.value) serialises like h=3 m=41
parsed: h=12 m=44
